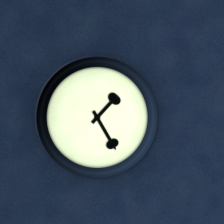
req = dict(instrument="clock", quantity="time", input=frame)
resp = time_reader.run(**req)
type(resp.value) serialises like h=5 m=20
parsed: h=1 m=25
